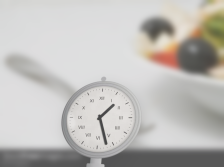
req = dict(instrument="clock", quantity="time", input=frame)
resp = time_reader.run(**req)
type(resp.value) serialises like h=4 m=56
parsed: h=1 m=27
